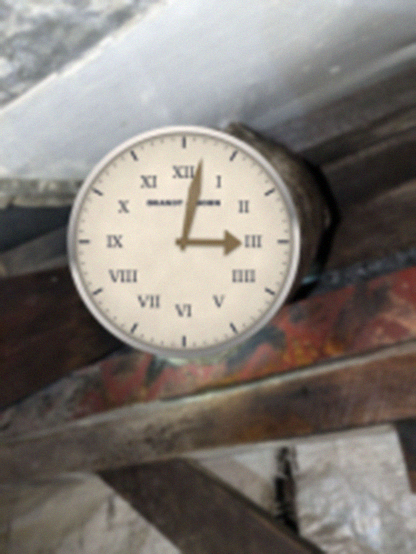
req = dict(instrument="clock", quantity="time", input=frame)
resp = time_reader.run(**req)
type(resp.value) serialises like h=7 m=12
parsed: h=3 m=2
